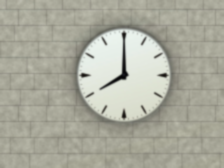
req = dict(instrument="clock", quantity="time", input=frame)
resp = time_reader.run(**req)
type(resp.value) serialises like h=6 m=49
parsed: h=8 m=0
